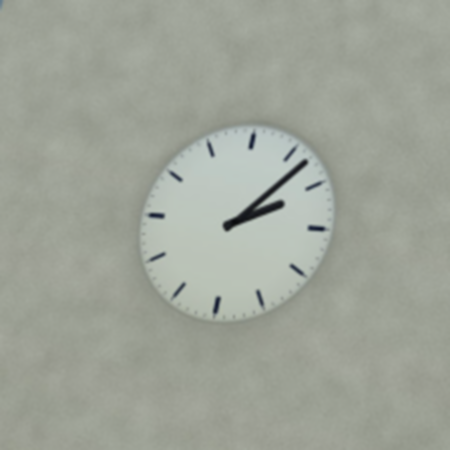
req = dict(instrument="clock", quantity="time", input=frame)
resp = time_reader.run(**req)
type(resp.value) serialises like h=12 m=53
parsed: h=2 m=7
